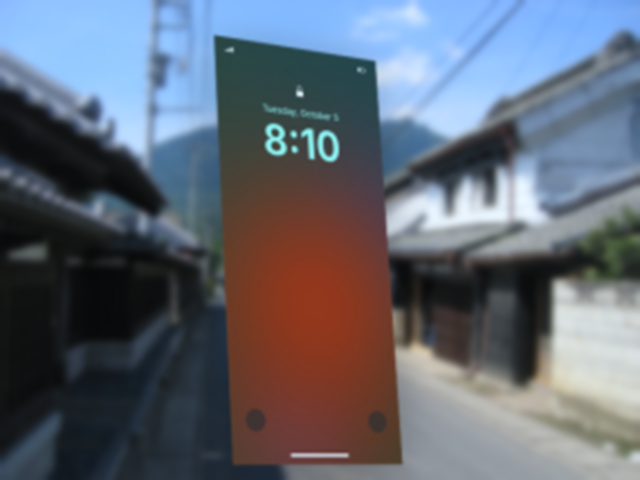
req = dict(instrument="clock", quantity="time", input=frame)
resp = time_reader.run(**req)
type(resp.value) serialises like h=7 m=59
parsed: h=8 m=10
